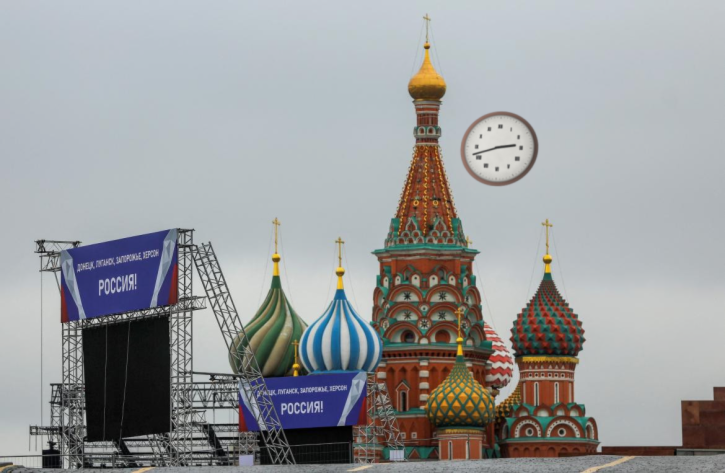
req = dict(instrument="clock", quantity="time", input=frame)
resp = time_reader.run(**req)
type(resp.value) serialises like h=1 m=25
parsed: h=2 m=42
